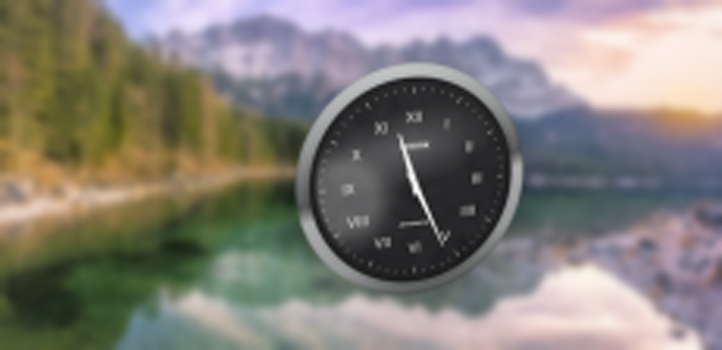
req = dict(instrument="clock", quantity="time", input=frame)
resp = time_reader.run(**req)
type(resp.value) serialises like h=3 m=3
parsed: h=11 m=26
